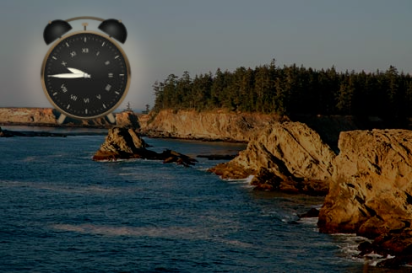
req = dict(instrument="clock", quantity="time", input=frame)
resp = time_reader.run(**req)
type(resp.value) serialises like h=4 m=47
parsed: h=9 m=45
